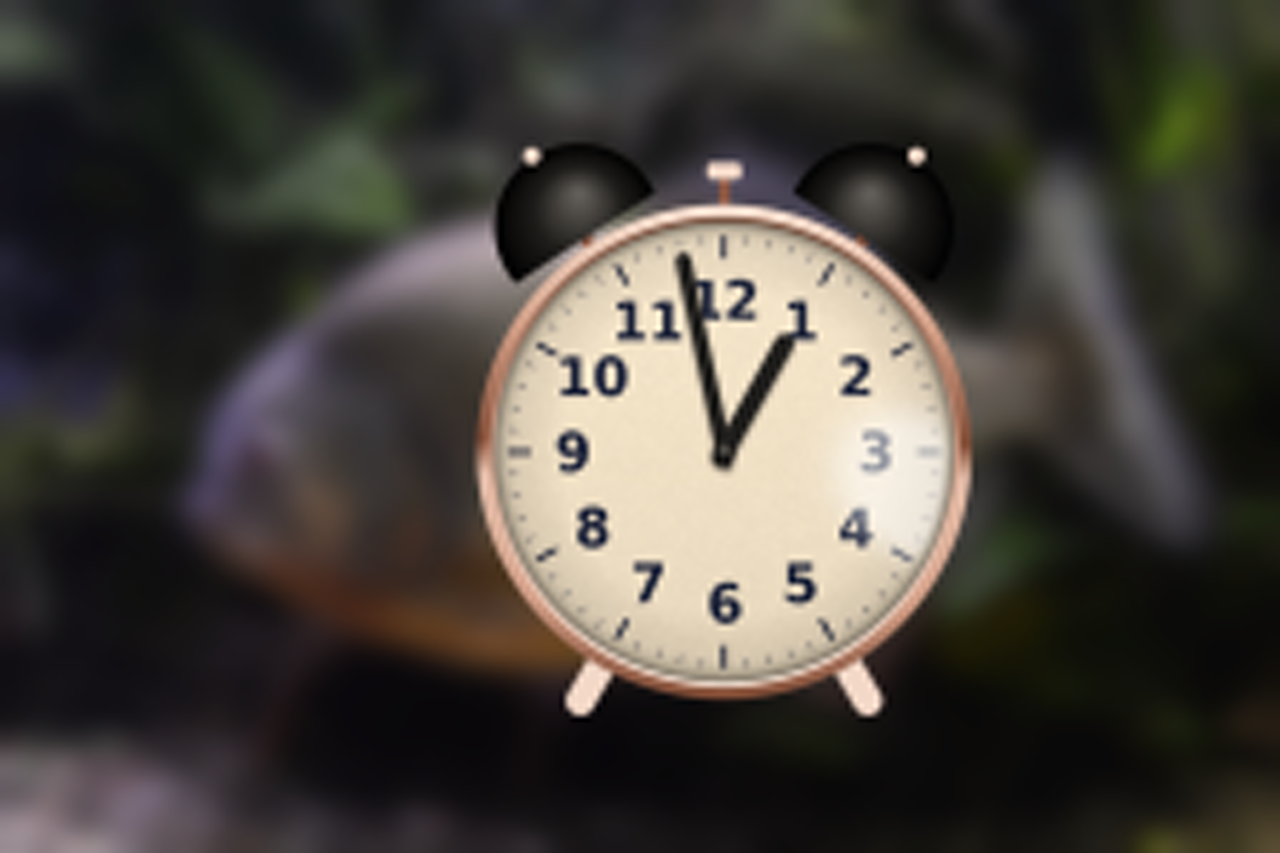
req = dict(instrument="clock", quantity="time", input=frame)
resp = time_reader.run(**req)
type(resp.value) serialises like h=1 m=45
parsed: h=12 m=58
